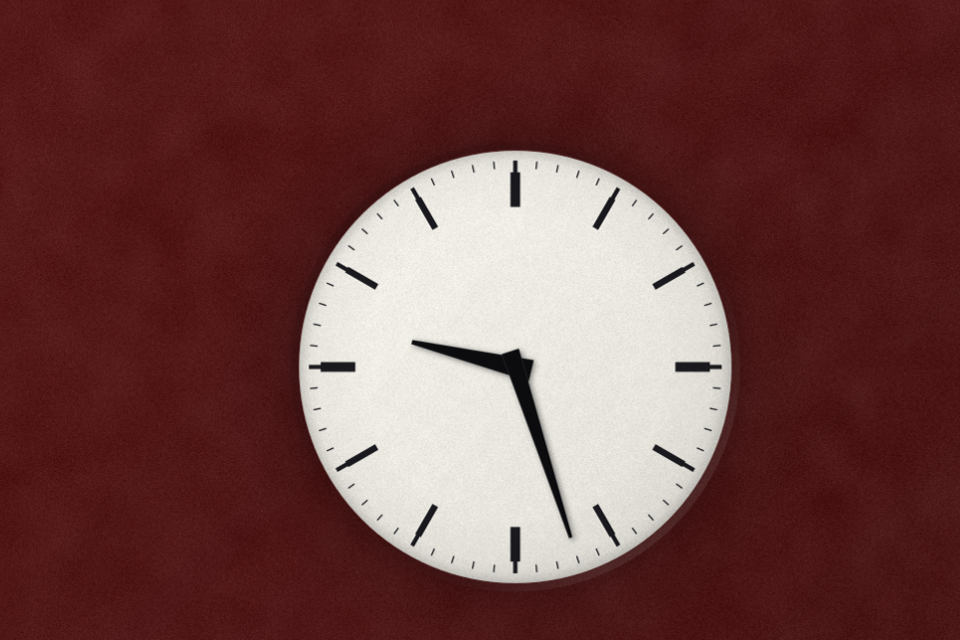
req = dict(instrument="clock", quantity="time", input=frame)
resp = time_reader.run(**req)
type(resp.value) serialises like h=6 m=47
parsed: h=9 m=27
